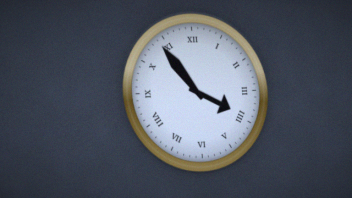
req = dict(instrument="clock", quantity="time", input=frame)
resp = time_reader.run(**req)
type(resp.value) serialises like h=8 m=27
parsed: h=3 m=54
